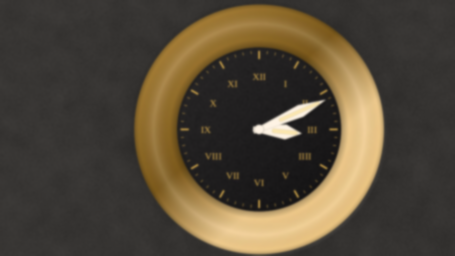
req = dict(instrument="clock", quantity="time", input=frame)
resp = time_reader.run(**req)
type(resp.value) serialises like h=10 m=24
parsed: h=3 m=11
